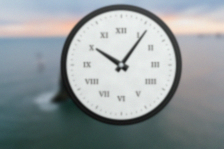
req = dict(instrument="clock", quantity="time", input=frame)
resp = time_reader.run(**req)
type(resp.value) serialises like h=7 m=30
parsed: h=10 m=6
